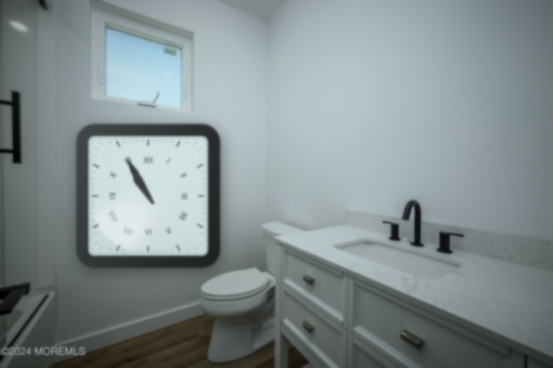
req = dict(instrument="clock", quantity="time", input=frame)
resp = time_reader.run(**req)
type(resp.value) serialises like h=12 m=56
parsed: h=10 m=55
